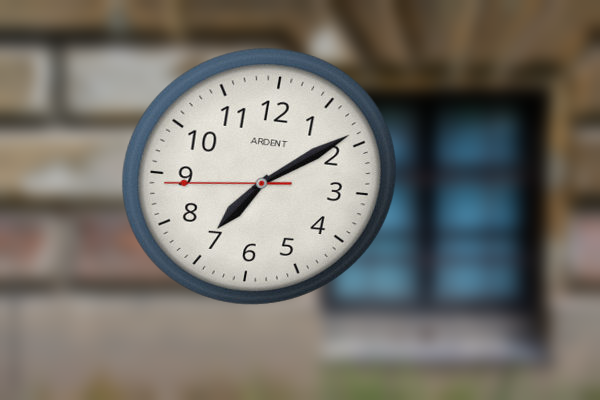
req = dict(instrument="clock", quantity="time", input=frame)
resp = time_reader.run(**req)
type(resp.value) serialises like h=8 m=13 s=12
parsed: h=7 m=8 s=44
